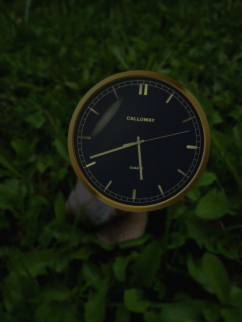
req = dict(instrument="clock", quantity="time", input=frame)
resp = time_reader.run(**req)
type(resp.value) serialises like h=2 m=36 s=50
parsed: h=5 m=41 s=12
